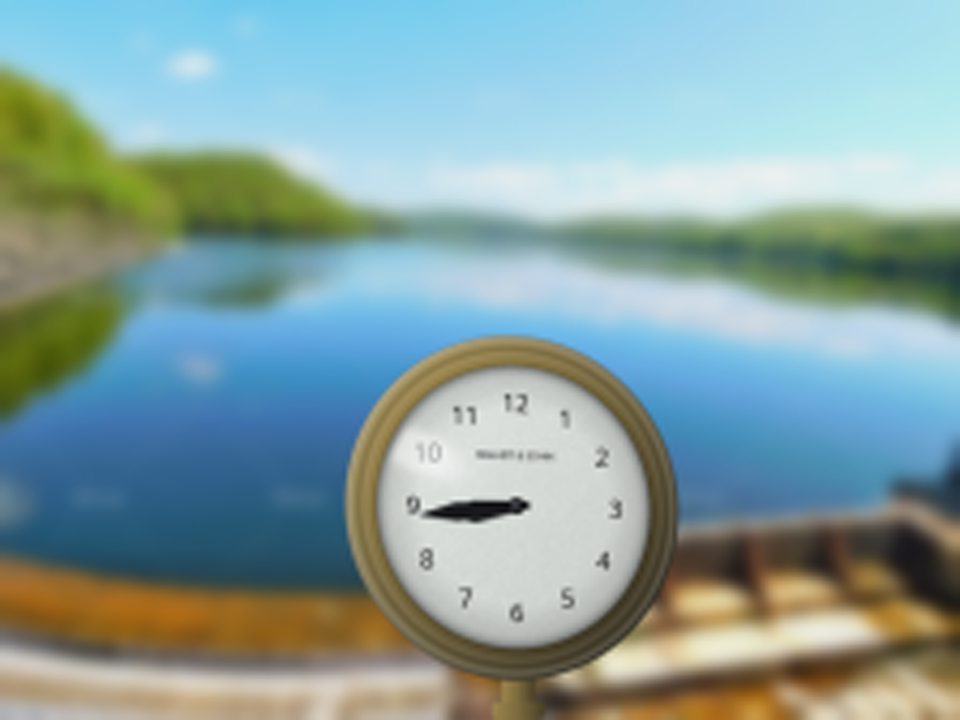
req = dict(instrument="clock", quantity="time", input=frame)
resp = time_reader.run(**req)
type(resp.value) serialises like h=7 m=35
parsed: h=8 m=44
